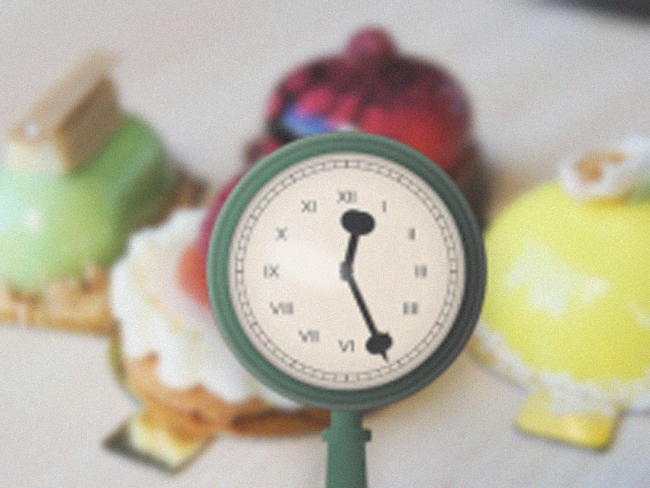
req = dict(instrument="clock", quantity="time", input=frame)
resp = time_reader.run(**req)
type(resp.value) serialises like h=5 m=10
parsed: h=12 m=26
